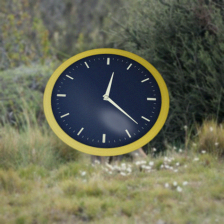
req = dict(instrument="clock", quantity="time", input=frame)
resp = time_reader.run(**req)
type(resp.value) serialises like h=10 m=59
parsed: h=12 m=22
